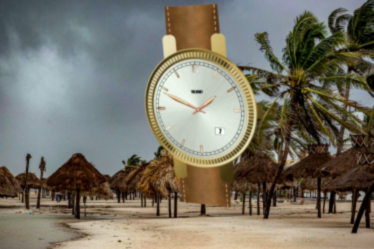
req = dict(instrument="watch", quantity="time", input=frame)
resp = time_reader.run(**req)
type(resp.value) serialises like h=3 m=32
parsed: h=1 m=49
